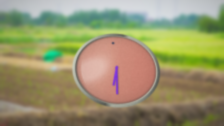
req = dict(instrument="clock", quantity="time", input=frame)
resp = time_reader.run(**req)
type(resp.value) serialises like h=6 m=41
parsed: h=6 m=31
